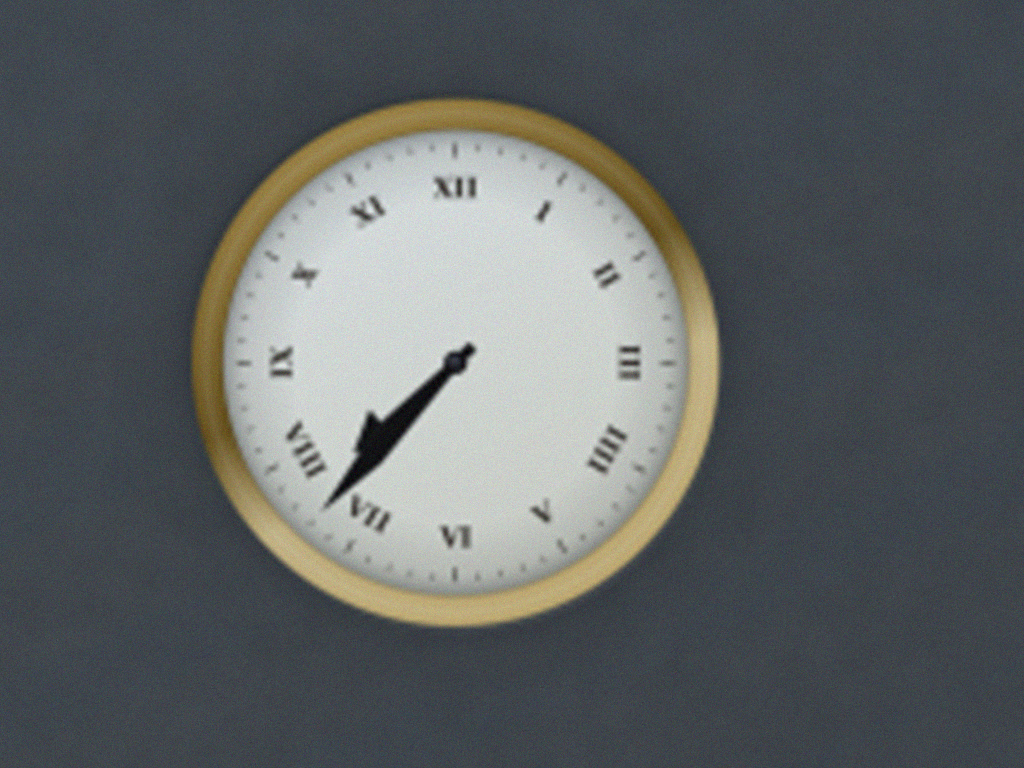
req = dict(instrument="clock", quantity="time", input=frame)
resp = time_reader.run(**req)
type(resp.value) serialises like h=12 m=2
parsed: h=7 m=37
